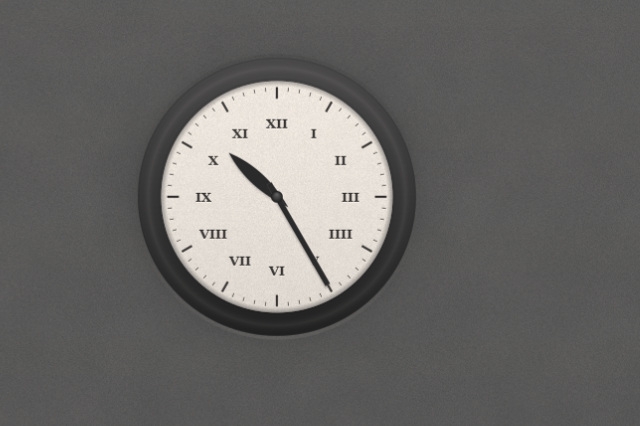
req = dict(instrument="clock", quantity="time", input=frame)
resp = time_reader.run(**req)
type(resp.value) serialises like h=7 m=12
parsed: h=10 m=25
